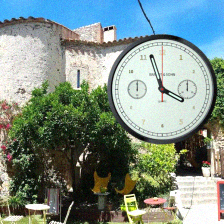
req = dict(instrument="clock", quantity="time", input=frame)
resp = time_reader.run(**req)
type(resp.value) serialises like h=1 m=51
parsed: h=3 m=57
